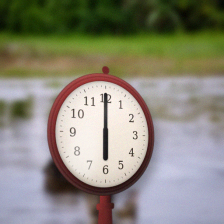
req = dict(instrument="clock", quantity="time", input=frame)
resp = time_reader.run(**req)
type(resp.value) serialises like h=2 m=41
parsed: h=6 m=0
